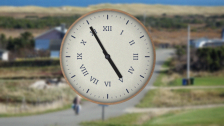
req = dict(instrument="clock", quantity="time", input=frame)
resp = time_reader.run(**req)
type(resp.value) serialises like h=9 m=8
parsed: h=4 m=55
